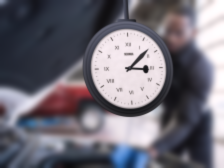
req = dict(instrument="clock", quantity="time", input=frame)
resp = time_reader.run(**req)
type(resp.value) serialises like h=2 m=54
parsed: h=3 m=8
